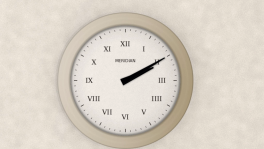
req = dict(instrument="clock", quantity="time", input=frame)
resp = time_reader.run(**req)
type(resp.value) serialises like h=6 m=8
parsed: h=2 m=10
